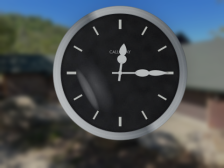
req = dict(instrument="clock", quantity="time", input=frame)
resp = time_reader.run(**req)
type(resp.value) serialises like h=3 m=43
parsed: h=12 m=15
